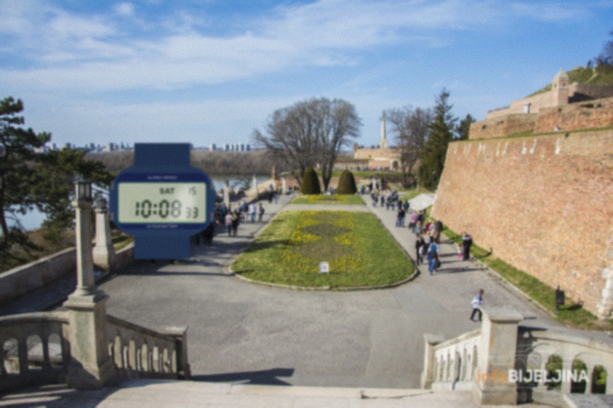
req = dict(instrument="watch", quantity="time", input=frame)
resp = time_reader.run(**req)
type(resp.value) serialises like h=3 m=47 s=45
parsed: h=10 m=8 s=33
